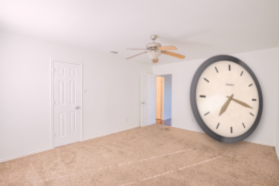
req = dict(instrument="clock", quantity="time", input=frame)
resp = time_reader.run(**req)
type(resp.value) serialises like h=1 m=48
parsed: h=7 m=18
